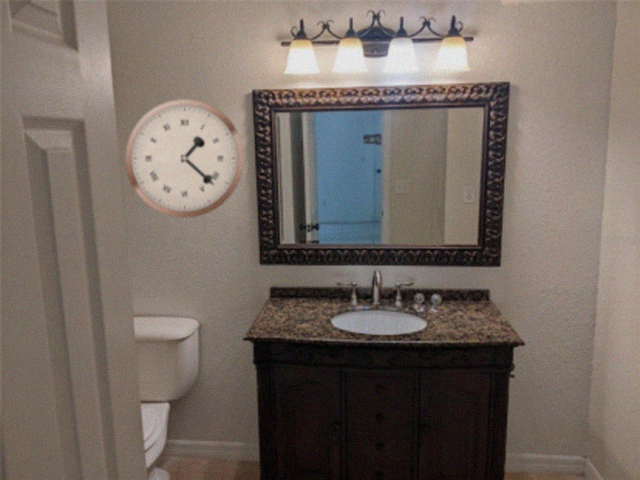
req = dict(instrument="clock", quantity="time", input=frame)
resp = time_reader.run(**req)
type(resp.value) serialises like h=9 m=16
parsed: h=1 m=22
